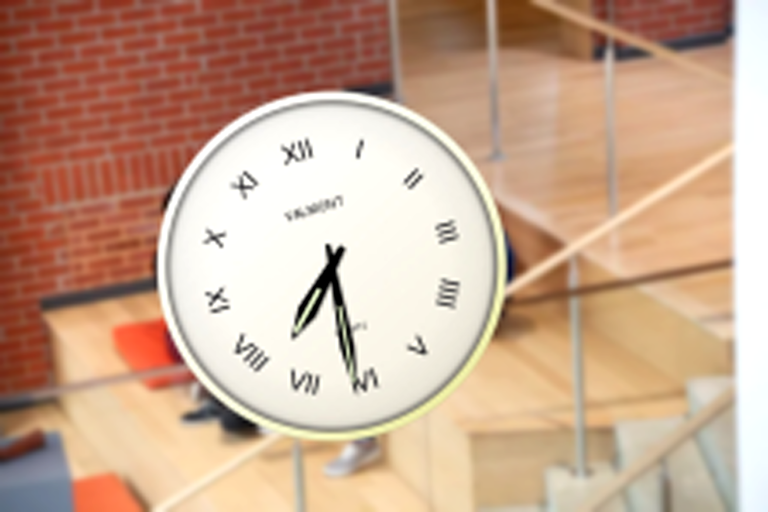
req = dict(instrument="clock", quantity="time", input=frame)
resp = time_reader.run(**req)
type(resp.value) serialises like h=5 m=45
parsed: h=7 m=31
